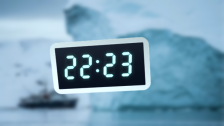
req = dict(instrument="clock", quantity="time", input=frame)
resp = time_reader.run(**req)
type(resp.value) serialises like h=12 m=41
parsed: h=22 m=23
